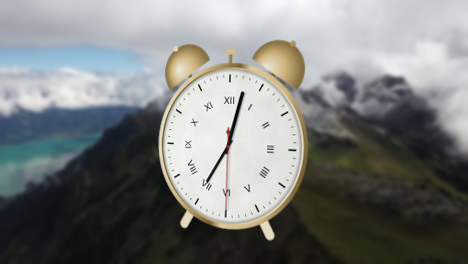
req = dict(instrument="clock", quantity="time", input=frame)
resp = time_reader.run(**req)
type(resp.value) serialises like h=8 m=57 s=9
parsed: h=7 m=2 s=30
